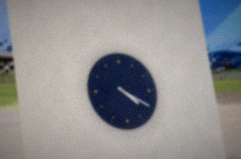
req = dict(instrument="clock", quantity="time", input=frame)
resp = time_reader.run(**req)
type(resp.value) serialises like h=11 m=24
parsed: h=4 m=20
